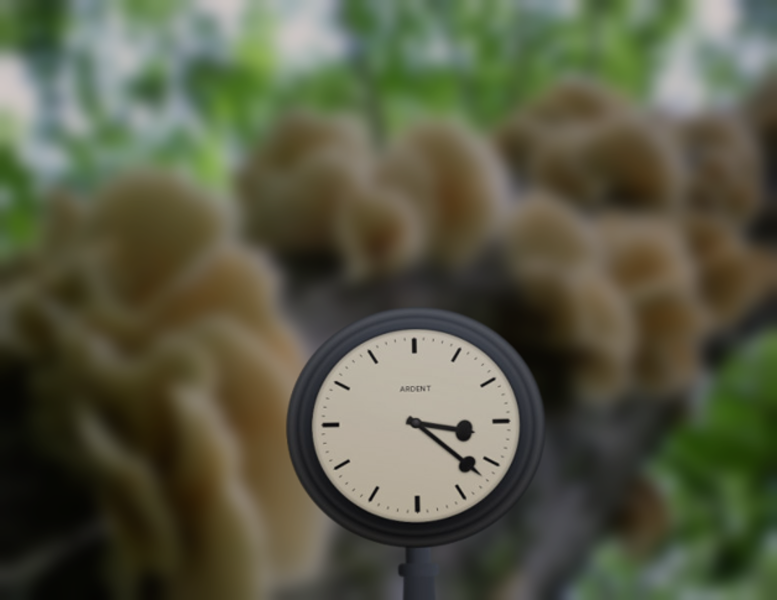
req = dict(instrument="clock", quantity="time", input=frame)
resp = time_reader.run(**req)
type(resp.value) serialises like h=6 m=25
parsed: h=3 m=22
